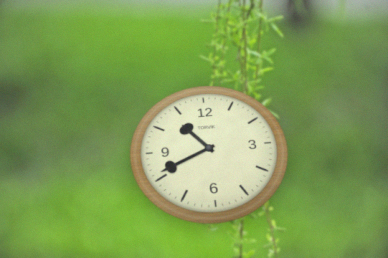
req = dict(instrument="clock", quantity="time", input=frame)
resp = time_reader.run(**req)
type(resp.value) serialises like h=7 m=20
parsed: h=10 m=41
